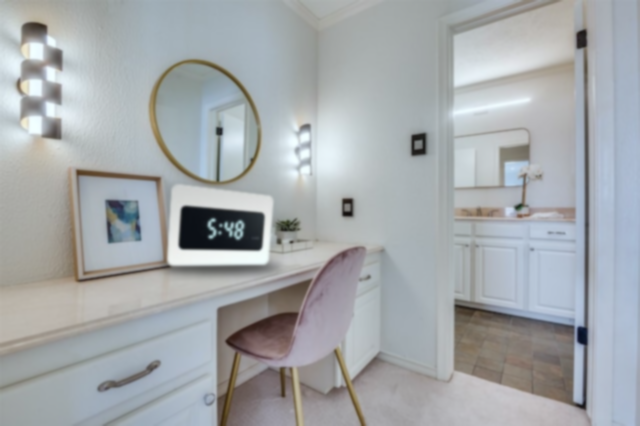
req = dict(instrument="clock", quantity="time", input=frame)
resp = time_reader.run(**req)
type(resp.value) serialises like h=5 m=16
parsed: h=5 m=48
